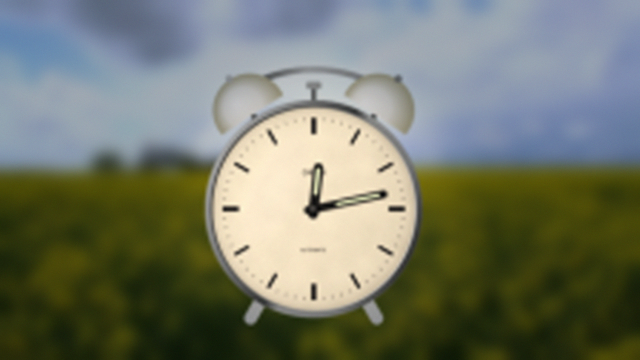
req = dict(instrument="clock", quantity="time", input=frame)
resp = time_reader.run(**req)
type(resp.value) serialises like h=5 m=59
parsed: h=12 m=13
